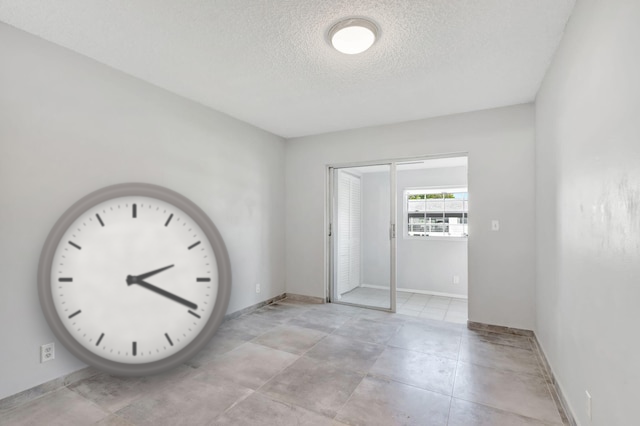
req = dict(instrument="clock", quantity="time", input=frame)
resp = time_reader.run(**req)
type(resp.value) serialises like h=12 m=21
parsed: h=2 m=19
